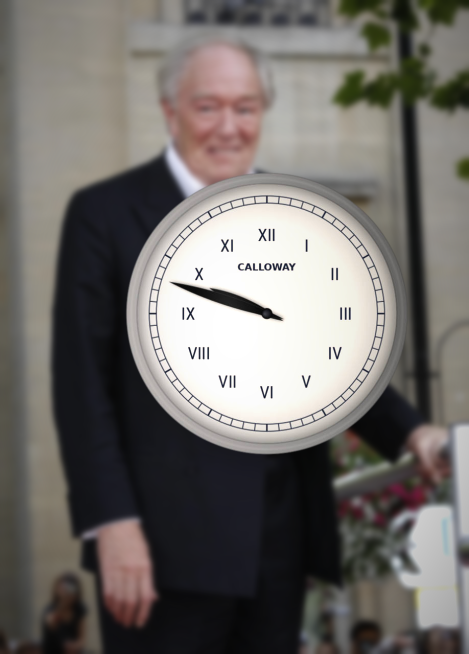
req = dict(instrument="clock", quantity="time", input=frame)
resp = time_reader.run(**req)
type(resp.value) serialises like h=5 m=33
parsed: h=9 m=48
